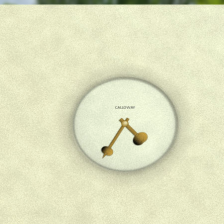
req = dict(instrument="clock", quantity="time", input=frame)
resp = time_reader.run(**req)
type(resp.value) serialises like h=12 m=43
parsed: h=4 m=35
